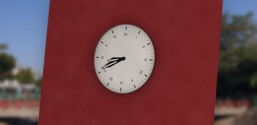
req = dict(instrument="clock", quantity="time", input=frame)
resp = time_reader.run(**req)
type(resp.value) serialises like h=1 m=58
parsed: h=8 m=41
